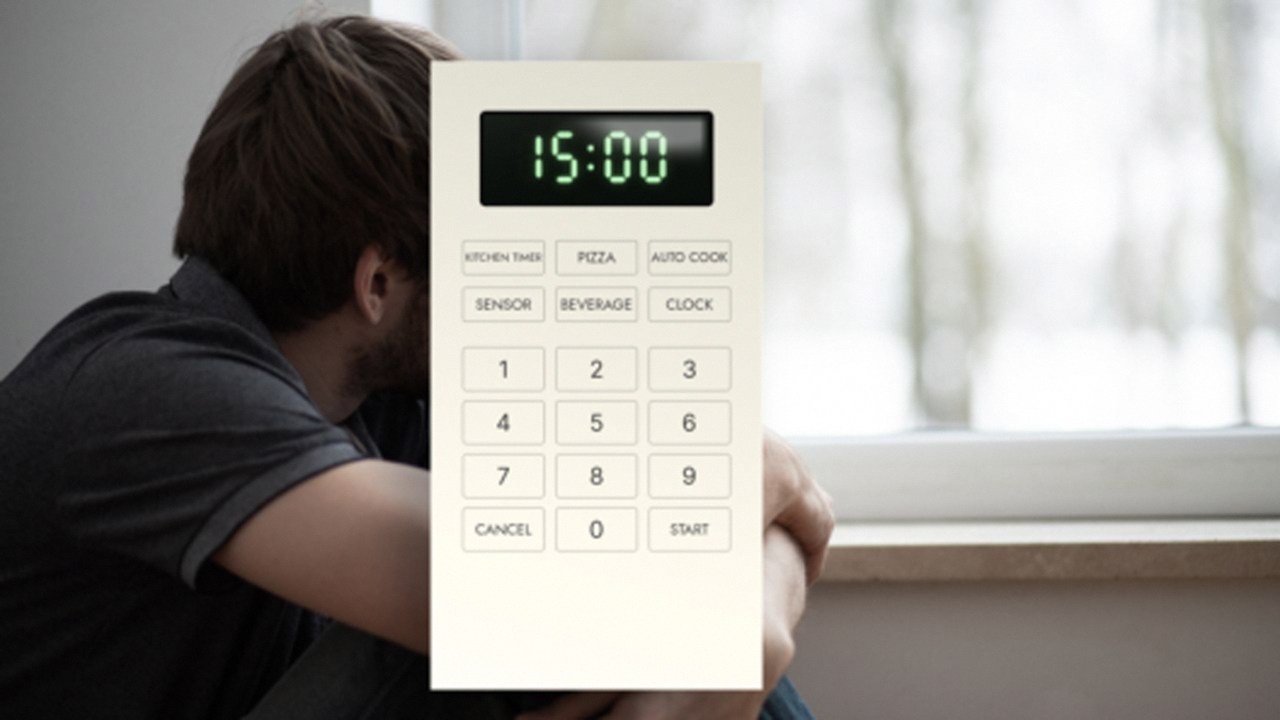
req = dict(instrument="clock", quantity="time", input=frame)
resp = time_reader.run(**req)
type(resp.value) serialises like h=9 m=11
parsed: h=15 m=0
